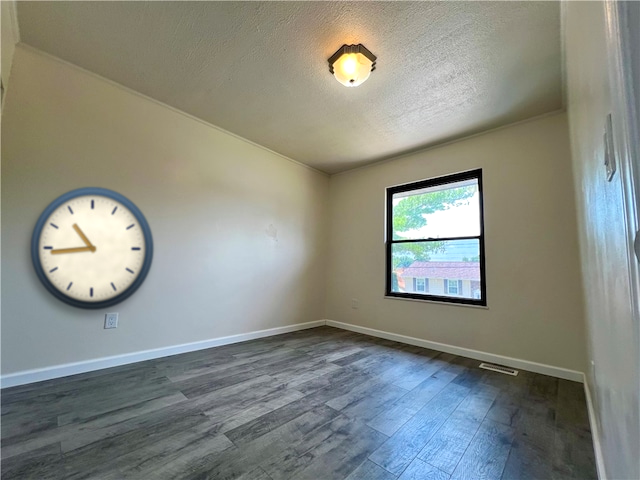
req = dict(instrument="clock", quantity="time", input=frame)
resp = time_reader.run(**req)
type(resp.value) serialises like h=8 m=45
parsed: h=10 m=44
